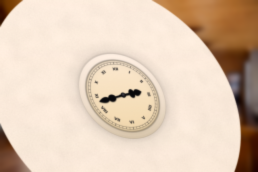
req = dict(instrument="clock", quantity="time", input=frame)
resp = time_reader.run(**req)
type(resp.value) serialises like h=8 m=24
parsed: h=2 m=43
